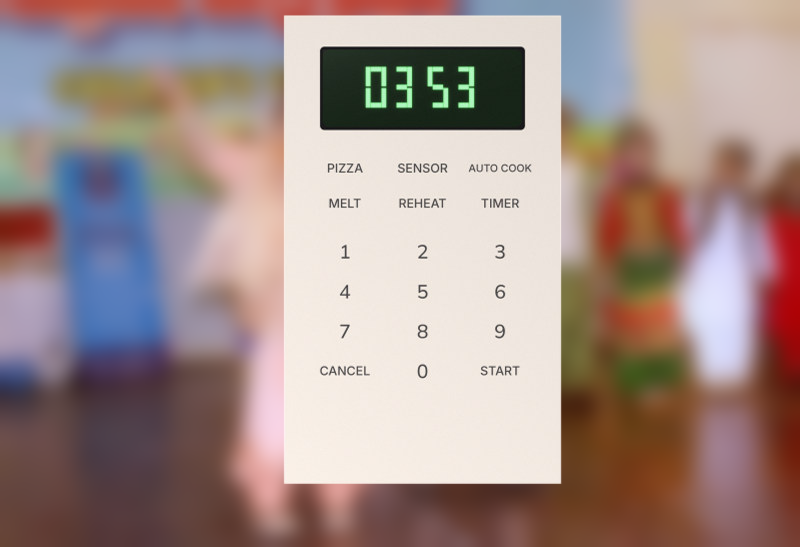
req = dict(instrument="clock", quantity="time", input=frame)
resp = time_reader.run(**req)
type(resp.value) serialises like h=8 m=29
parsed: h=3 m=53
